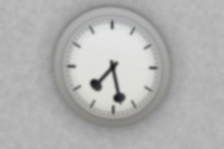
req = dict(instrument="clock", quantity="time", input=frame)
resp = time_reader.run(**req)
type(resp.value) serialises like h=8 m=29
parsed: h=7 m=28
